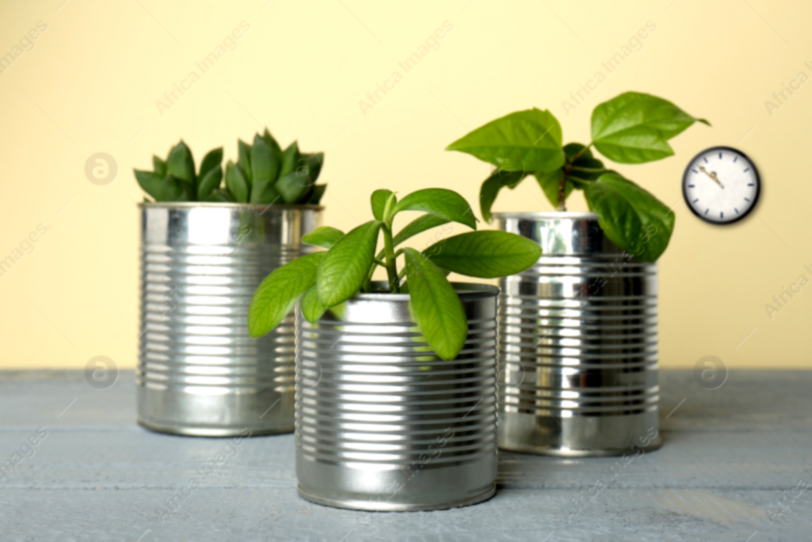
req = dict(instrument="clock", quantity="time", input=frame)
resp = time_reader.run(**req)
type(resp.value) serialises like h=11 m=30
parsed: h=10 m=52
